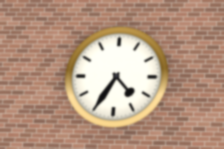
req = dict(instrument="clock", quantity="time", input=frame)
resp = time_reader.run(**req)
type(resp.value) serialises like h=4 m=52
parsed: h=4 m=35
